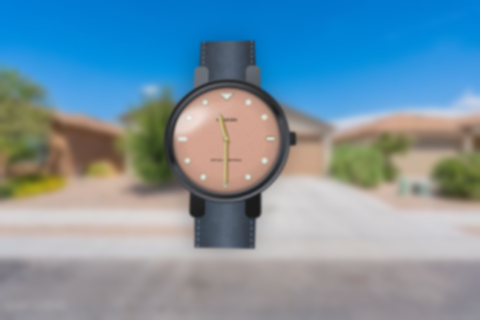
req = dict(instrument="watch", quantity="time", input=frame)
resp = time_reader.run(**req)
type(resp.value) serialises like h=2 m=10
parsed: h=11 m=30
